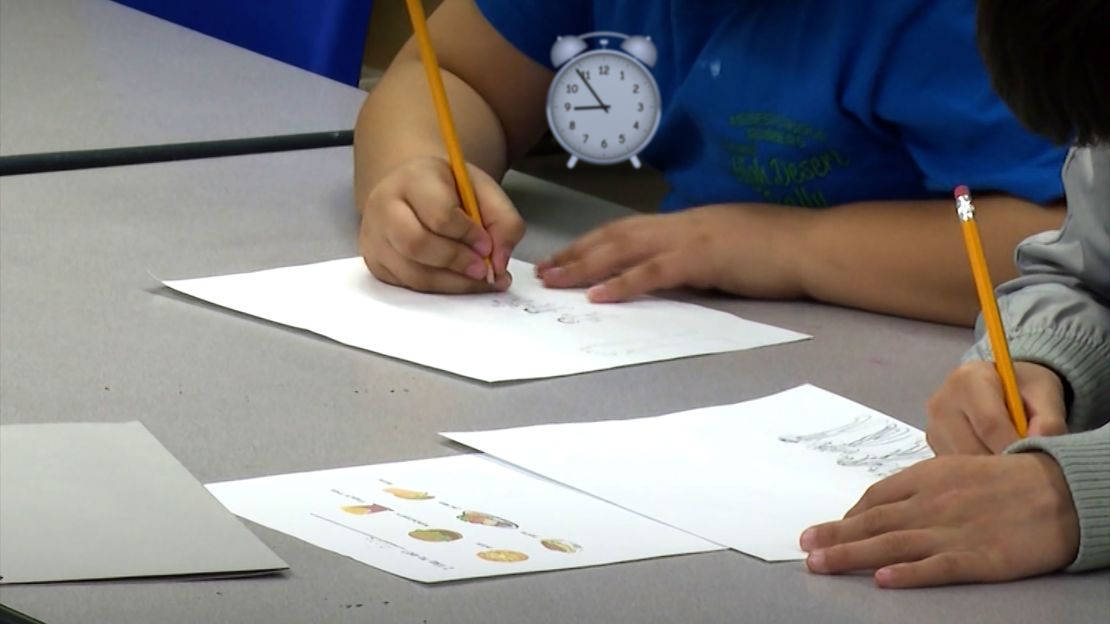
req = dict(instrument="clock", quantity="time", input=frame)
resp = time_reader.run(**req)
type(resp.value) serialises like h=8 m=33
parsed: h=8 m=54
